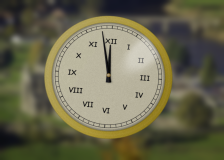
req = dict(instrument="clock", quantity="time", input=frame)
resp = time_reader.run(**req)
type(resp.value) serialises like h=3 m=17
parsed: h=11 m=58
